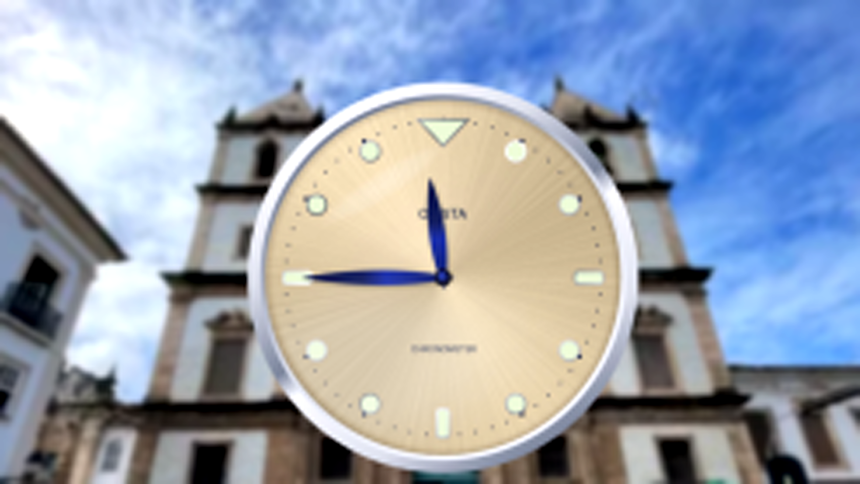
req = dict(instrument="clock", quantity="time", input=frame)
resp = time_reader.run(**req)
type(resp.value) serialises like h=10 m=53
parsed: h=11 m=45
